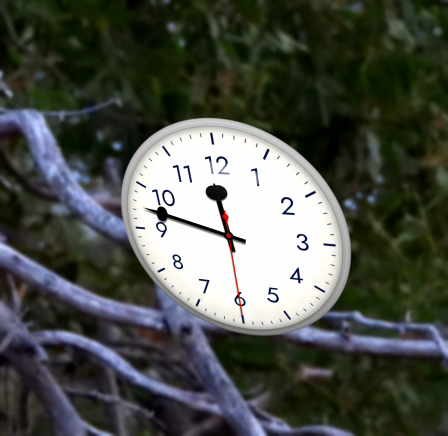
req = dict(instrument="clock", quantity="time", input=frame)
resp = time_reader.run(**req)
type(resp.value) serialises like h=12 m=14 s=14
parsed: h=11 m=47 s=30
